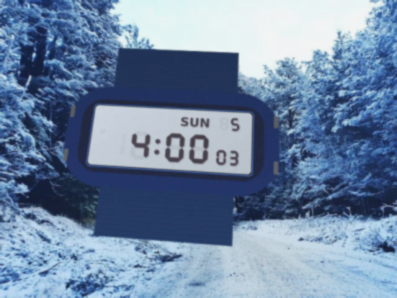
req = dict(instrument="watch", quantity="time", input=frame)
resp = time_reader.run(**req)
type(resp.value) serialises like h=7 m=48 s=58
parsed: h=4 m=0 s=3
